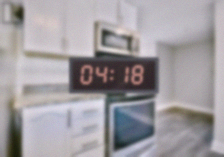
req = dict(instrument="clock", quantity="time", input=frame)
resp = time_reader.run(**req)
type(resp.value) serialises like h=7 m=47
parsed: h=4 m=18
